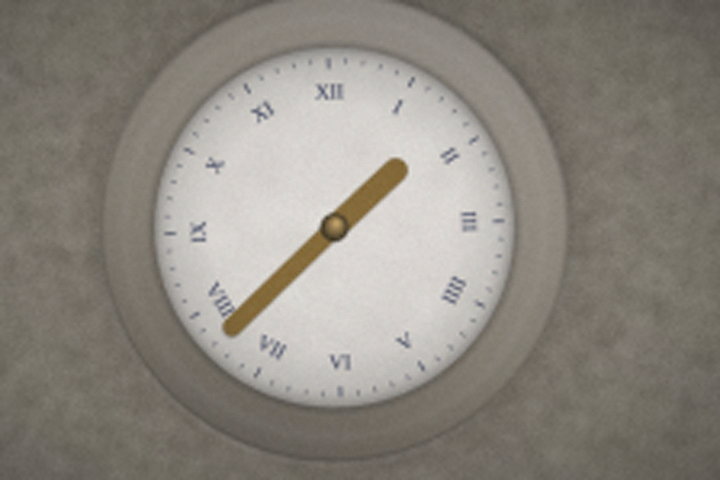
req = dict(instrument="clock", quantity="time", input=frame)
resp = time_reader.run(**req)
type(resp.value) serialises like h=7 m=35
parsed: h=1 m=38
